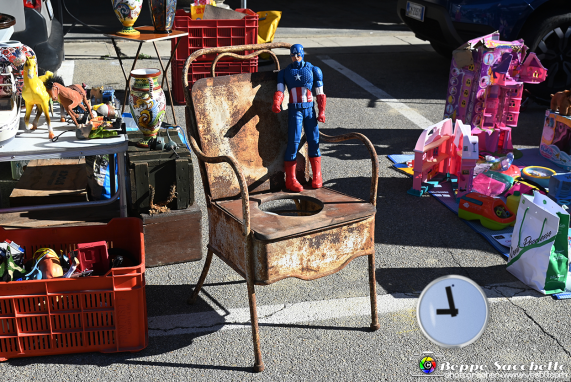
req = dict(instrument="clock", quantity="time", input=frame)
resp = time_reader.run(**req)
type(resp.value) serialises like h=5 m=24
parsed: h=8 m=58
